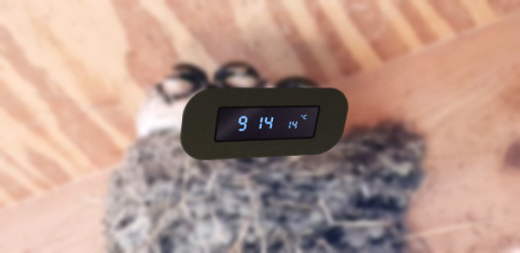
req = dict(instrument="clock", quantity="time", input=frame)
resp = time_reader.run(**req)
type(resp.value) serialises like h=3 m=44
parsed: h=9 m=14
